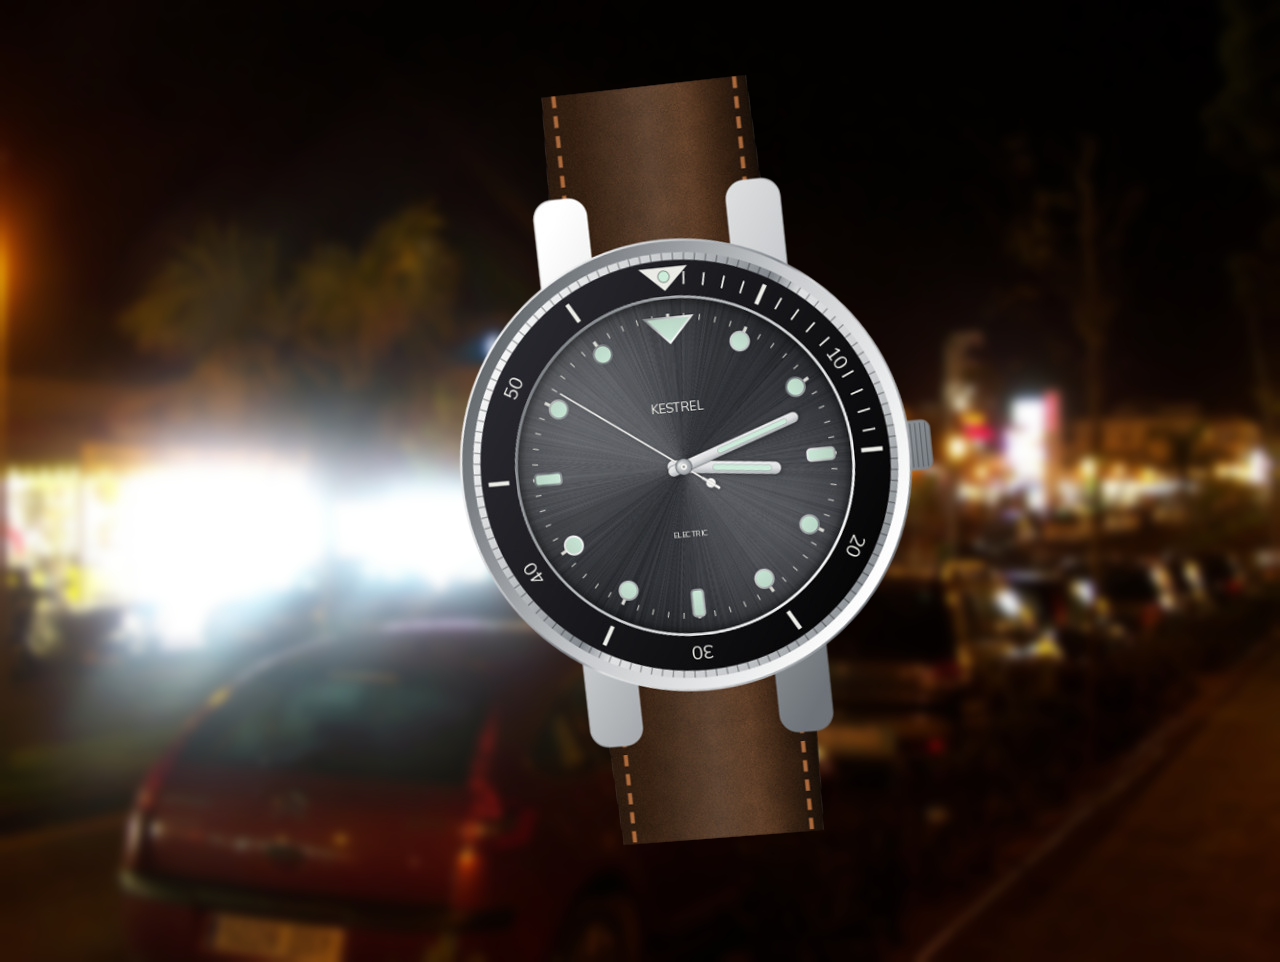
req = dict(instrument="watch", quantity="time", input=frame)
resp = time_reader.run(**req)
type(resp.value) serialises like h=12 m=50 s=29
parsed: h=3 m=11 s=51
